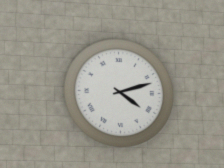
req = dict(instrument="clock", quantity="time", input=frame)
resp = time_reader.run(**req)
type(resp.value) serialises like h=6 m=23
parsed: h=4 m=12
